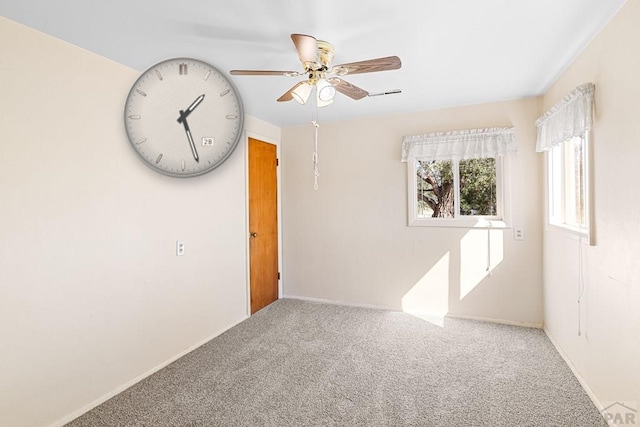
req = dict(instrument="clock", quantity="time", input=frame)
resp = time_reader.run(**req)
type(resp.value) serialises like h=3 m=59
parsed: h=1 m=27
